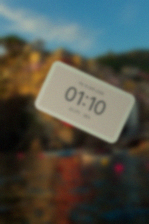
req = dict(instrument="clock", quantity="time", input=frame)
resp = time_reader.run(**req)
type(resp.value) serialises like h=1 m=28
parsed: h=1 m=10
